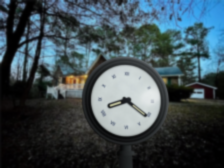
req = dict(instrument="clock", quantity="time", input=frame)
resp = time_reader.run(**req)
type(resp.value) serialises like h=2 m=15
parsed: h=8 m=21
